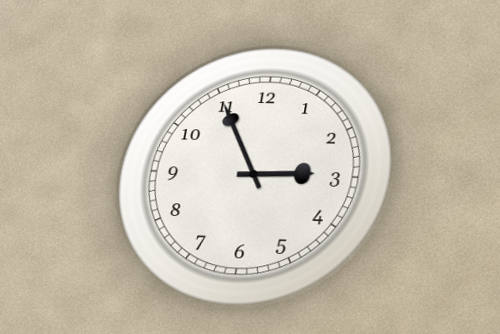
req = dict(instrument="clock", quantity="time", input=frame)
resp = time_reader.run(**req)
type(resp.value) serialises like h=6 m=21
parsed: h=2 m=55
